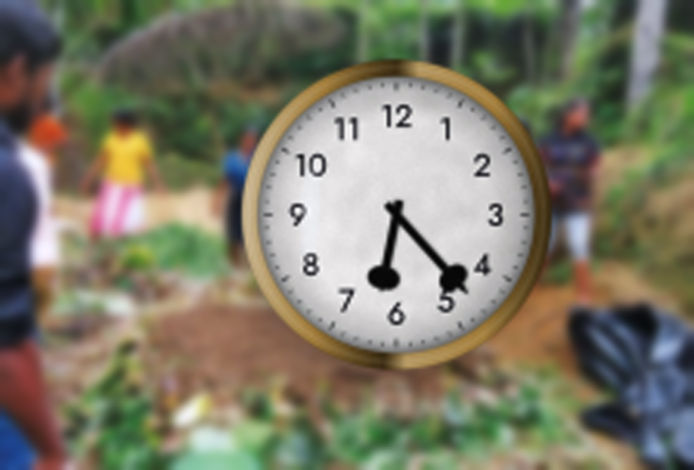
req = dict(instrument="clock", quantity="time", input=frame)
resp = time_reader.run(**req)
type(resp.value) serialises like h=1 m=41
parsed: h=6 m=23
